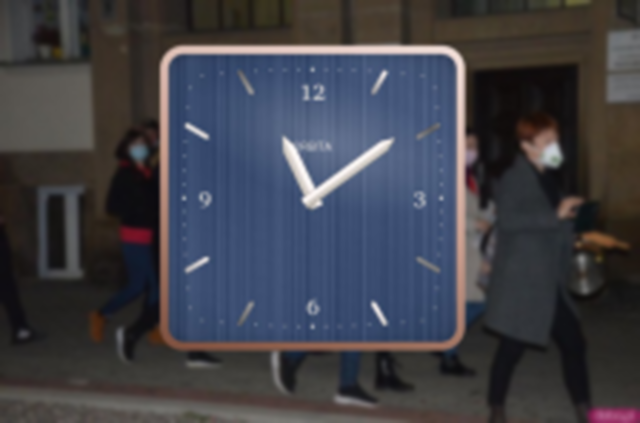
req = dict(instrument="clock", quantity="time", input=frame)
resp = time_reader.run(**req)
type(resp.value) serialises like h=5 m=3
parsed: h=11 m=9
